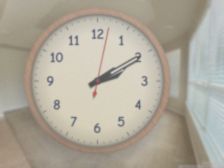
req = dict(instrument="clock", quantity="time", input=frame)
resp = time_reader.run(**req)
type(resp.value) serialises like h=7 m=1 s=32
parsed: h=2 m=10 s=2
